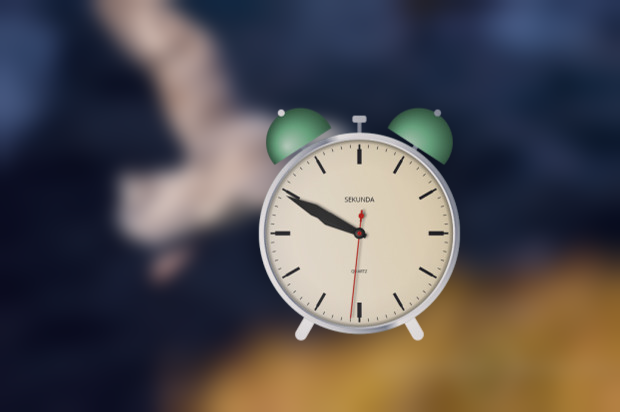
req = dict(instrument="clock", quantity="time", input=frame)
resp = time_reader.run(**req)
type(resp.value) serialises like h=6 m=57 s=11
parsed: h=9 m=49 s=31
